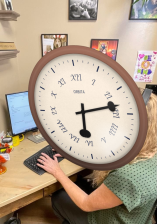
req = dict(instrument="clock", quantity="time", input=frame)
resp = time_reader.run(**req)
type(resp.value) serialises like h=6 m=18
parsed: h=6 m=13
